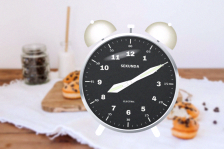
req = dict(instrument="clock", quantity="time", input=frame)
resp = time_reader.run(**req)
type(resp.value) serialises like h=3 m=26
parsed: h=8 m=10
